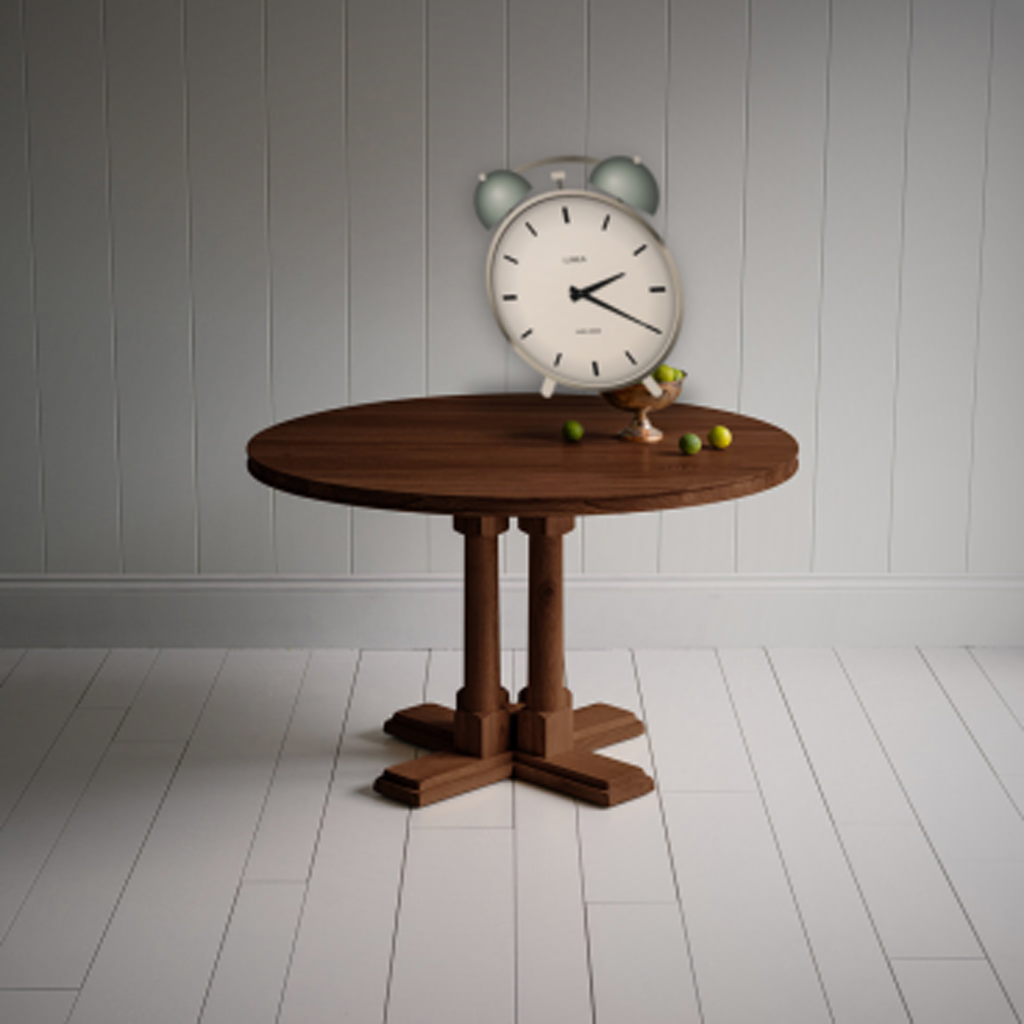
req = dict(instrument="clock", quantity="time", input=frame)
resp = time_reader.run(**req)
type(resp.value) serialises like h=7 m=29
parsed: h=2 m=20
